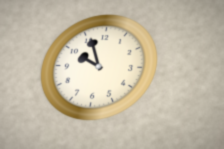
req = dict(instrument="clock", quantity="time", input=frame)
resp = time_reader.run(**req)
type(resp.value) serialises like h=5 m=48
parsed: h=9 m=56
